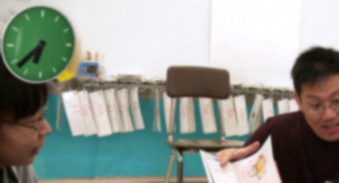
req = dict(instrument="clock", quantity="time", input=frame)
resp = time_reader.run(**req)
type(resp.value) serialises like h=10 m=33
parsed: h=6 m=38
